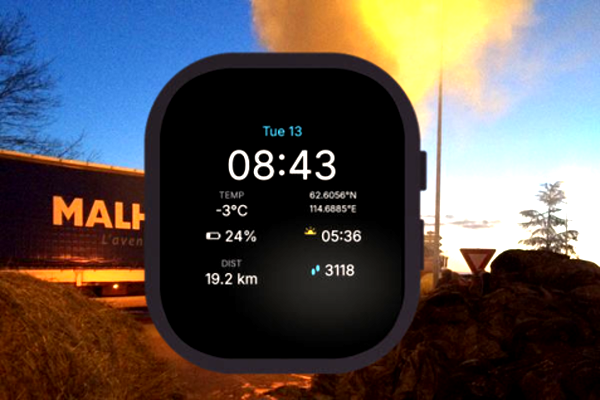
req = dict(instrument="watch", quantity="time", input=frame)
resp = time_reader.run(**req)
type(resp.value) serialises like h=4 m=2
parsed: h=8 m=43
